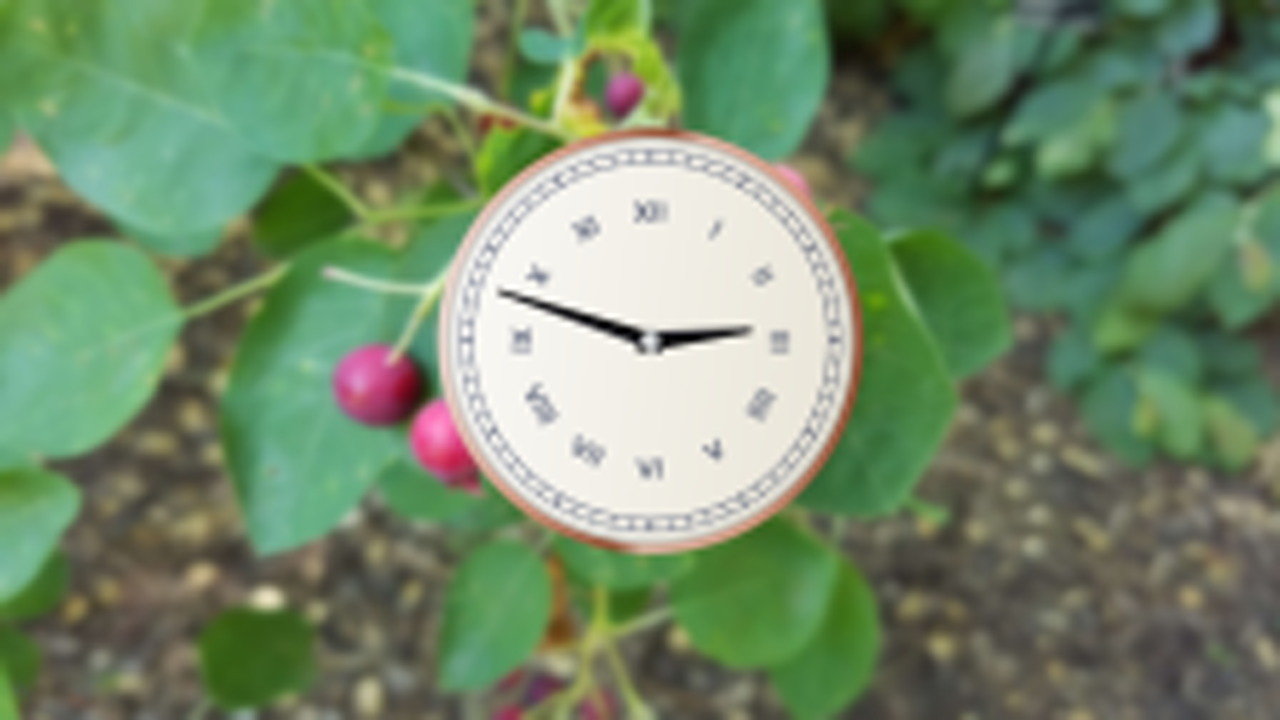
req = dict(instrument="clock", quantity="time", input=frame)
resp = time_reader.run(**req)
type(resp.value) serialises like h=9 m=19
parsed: h=2 m=48
